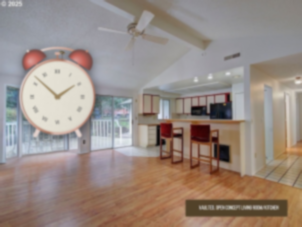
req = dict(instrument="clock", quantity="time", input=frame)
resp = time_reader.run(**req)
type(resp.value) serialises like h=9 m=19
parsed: h=1 m=52
